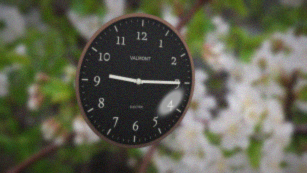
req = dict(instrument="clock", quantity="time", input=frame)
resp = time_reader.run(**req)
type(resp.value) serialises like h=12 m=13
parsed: h=9 m=15
